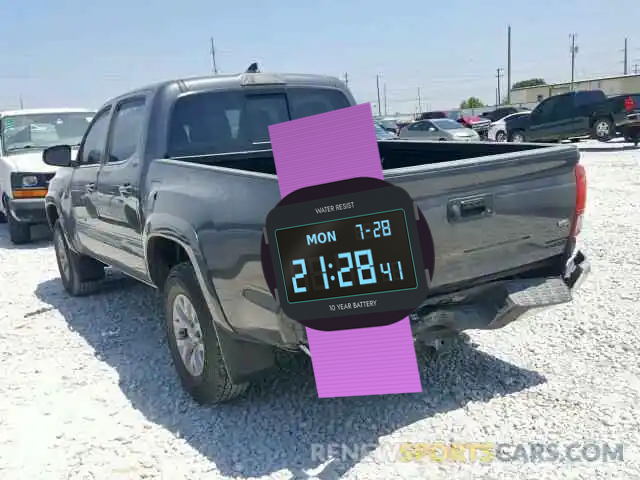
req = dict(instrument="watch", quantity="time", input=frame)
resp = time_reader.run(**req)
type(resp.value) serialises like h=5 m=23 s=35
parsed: h=21 m=28 s=41
